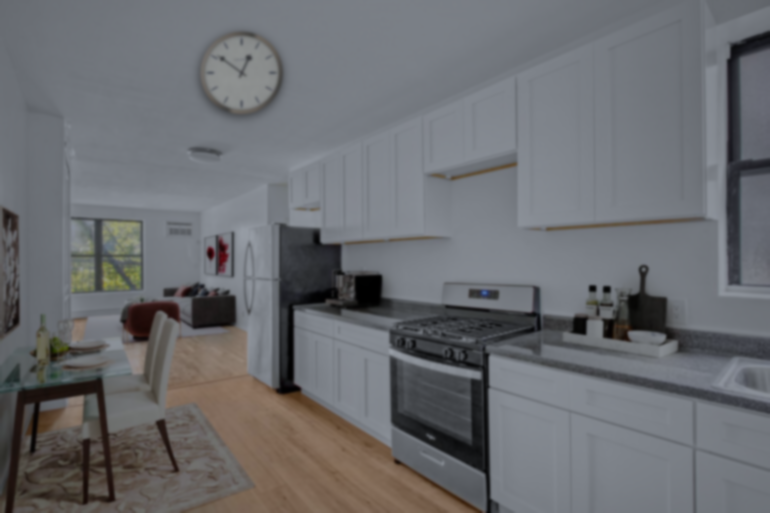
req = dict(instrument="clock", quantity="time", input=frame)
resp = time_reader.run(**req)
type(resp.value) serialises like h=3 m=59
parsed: h=12 m=51
